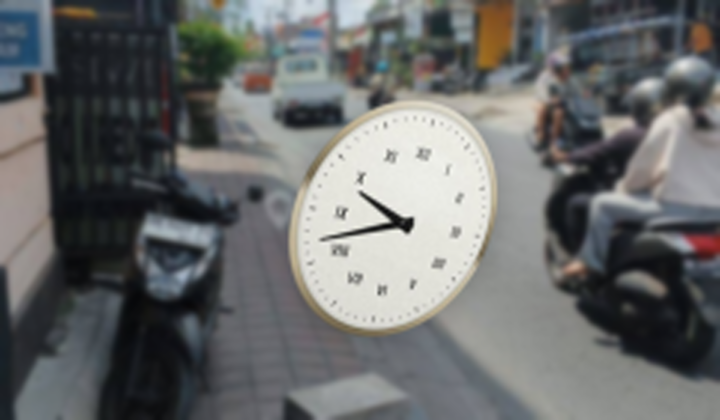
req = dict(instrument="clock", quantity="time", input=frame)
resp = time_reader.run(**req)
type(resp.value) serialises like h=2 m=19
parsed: h=9 m=42
